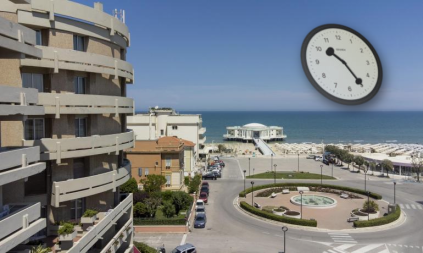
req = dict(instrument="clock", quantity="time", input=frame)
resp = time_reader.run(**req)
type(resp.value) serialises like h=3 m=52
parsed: h=10 m=25
